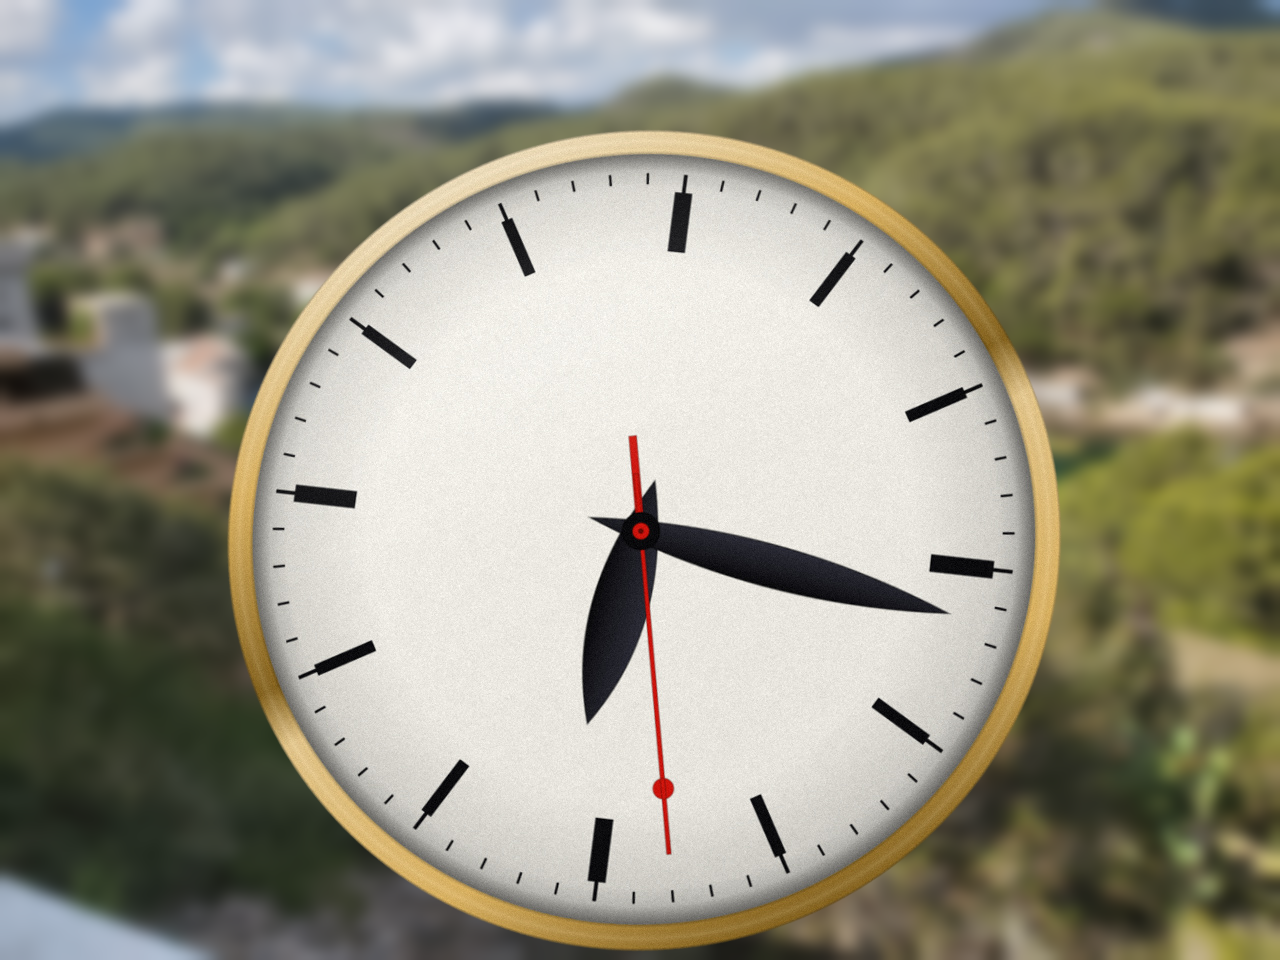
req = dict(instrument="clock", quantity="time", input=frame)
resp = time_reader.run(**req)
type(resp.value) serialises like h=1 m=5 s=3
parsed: h=6 m=16 s=28
